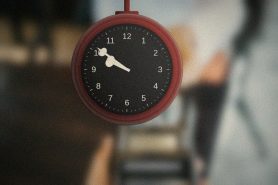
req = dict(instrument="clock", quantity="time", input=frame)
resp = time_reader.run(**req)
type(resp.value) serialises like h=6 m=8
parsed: h=9 m=51
